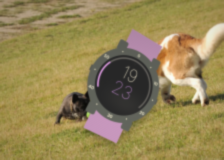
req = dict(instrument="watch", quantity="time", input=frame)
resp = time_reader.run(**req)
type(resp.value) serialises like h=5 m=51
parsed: h=19 m=23
